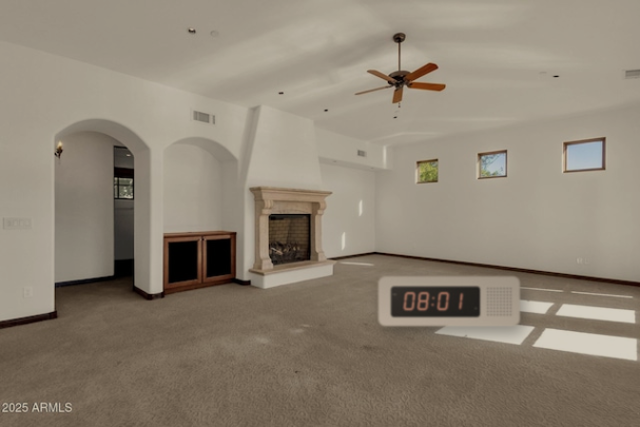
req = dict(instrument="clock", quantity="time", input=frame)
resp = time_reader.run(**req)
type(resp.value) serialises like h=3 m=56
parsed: h=8 m=1
